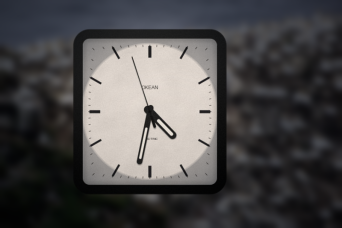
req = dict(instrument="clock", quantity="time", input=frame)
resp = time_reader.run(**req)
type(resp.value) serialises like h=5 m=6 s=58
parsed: h=4 m=31 s=57
